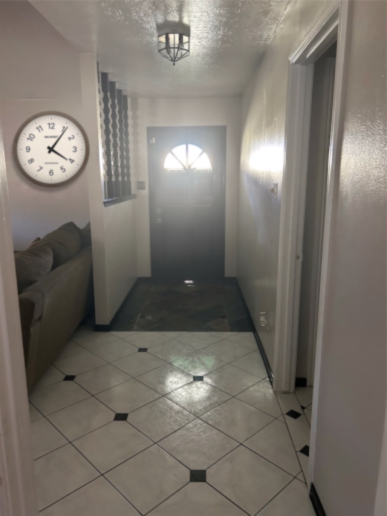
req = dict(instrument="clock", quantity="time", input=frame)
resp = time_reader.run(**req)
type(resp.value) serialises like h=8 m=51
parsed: h=4 m=6
